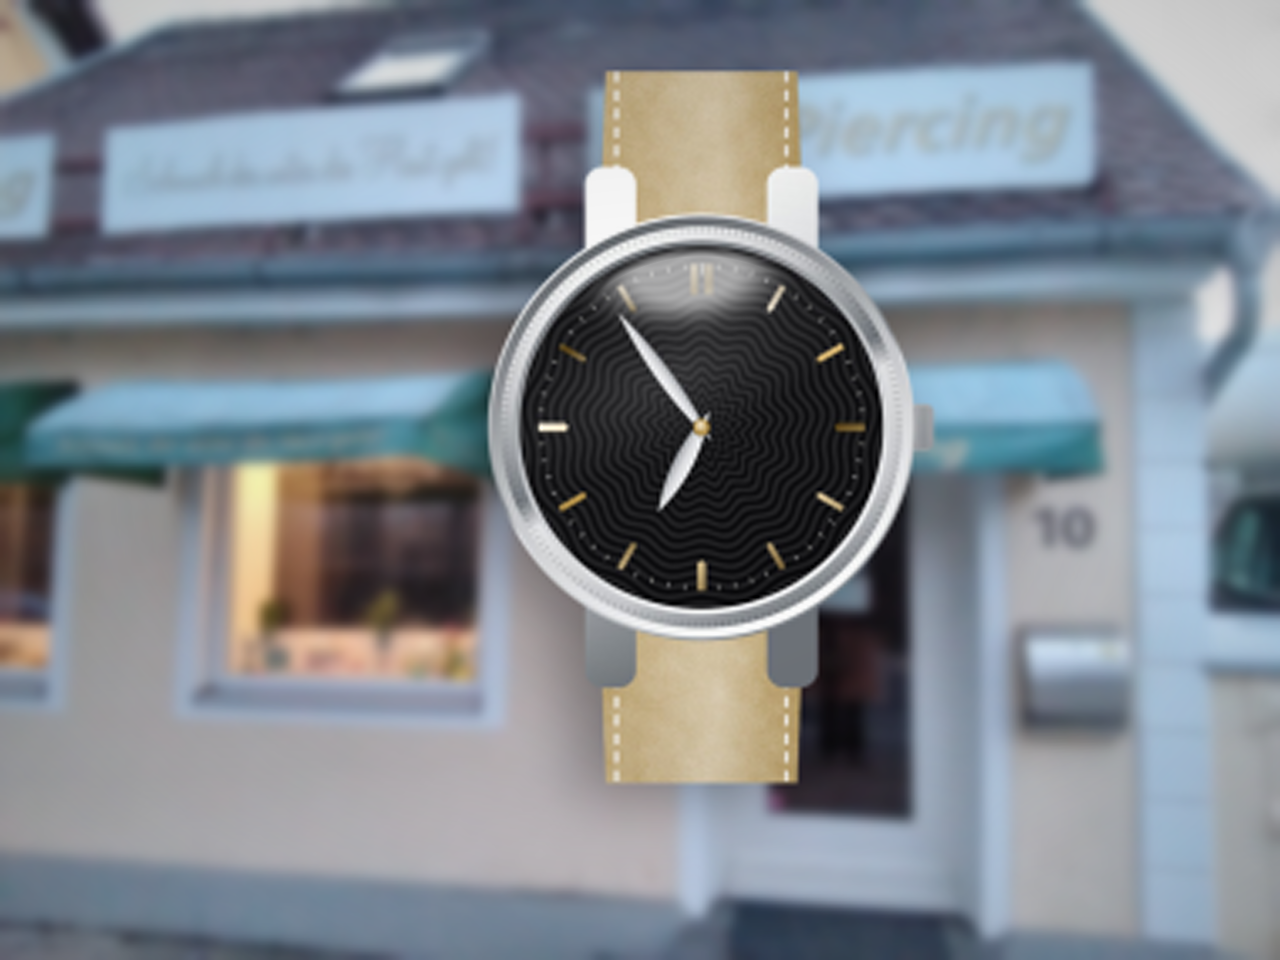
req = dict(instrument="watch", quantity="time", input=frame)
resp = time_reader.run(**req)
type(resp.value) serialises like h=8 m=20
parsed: h=6 m=54
